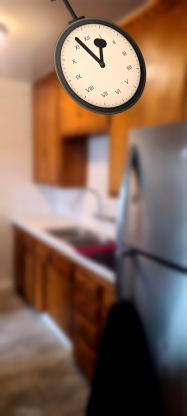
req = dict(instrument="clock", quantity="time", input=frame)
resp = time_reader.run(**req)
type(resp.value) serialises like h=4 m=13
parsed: h=12 m=57
